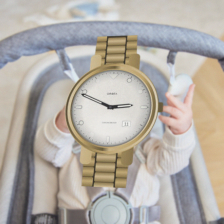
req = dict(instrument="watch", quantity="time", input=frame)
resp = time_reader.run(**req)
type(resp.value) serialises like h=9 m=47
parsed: h=2 m=49
